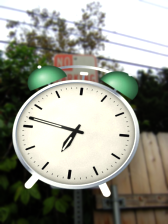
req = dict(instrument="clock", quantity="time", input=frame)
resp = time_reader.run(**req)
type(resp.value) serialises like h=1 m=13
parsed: h=6 m=47
